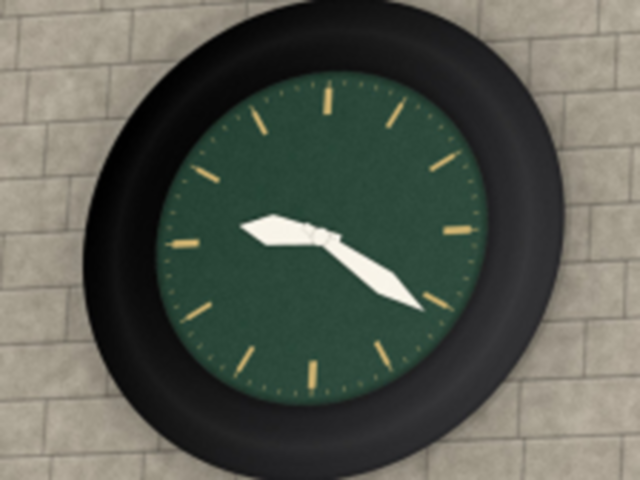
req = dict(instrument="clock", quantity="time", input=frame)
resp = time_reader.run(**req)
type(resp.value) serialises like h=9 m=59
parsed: h=9 m=21
